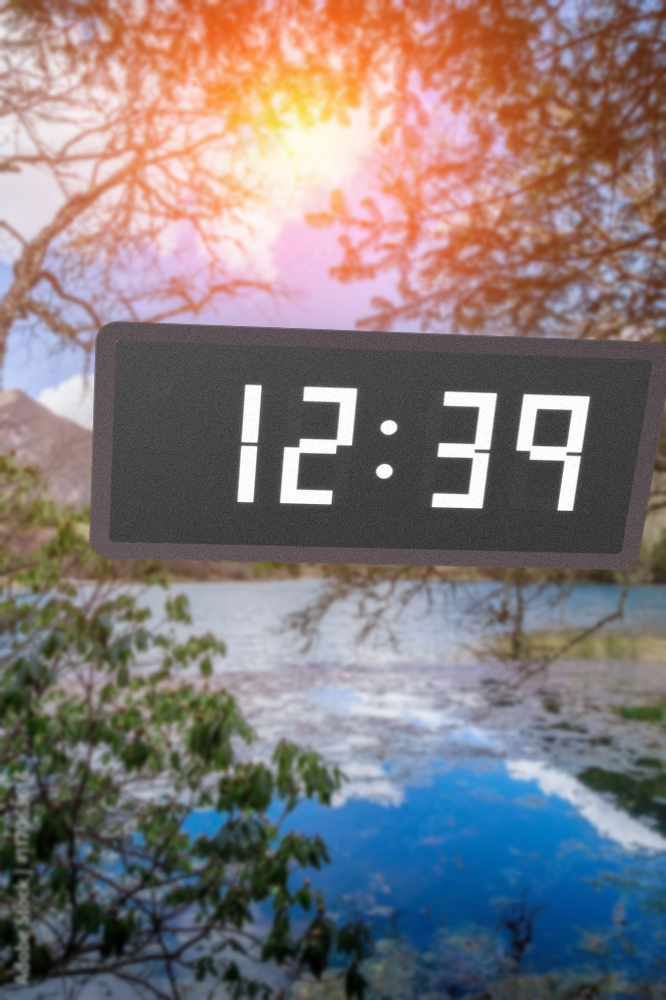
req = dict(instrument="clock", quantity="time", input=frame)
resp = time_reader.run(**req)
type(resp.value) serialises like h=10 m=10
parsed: h=12 m=39
